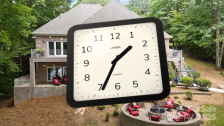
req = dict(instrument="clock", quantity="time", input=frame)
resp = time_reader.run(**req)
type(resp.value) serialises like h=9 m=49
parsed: h=1 m=34
